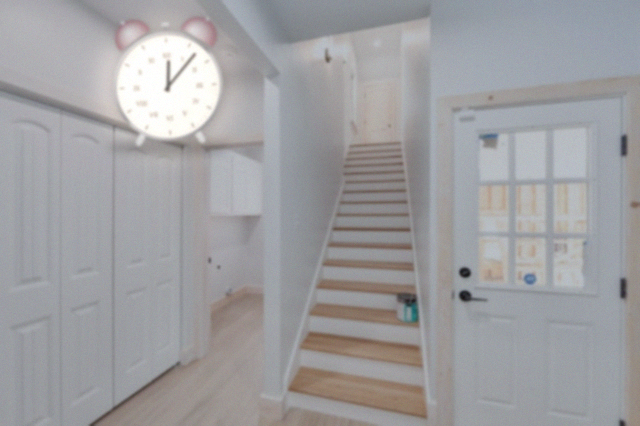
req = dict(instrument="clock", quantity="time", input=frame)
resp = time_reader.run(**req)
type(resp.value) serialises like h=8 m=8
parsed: h=12 m=7
